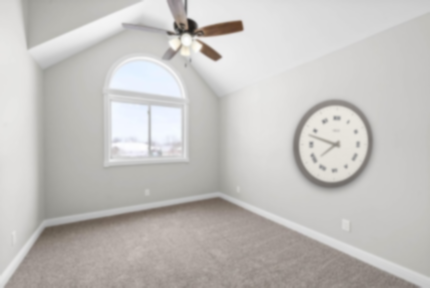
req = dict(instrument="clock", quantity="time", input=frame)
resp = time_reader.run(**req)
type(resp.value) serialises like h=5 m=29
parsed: h=7 m=48
